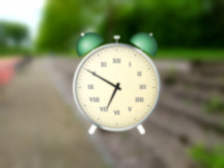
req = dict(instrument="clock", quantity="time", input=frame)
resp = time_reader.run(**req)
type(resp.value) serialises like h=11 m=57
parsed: h=6 m=50
